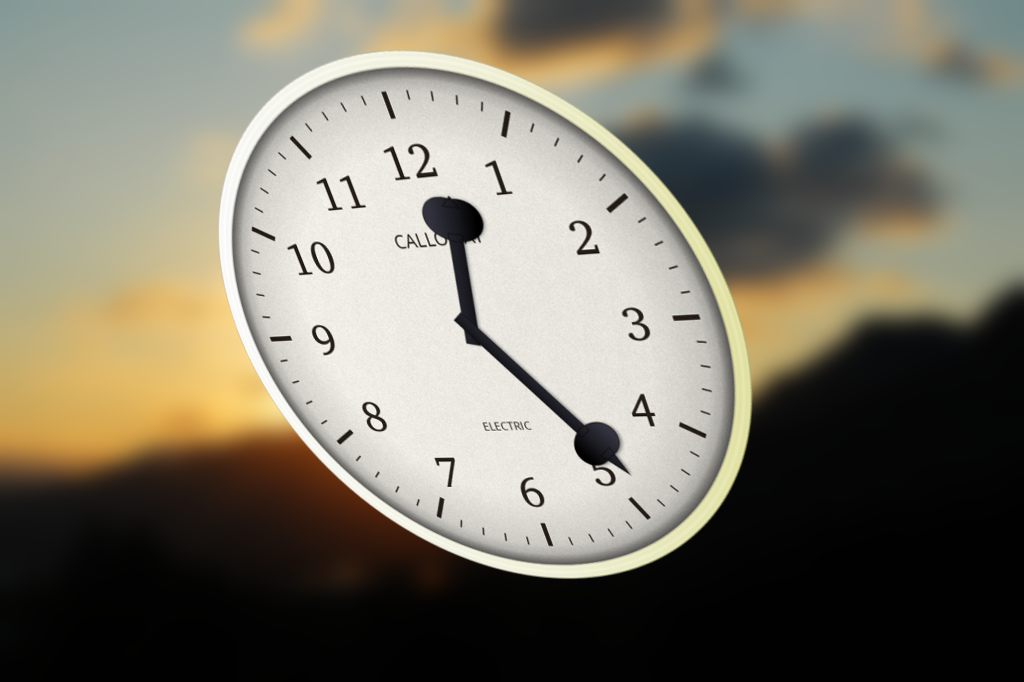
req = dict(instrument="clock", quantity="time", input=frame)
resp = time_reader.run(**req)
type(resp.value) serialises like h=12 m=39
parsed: h=12 m=24
